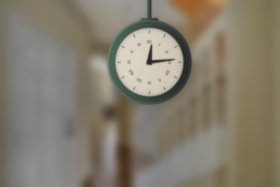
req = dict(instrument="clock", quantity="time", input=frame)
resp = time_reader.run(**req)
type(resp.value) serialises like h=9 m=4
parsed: h=12 m=14
